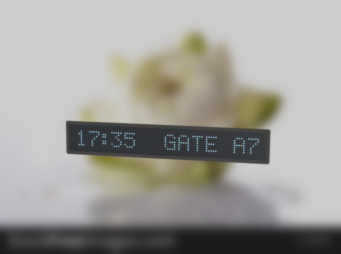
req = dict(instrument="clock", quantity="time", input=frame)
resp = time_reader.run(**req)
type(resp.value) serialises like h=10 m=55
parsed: h=17 m=35
